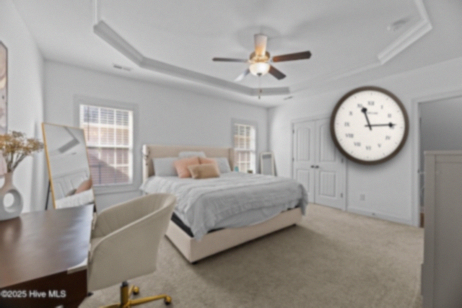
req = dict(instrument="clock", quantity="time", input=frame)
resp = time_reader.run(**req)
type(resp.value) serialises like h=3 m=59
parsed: h=11 m=14
